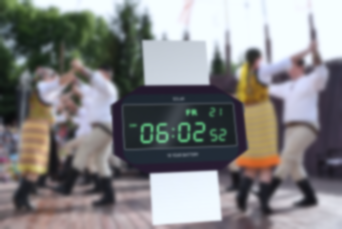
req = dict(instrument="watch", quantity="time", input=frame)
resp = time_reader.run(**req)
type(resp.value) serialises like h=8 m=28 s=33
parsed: h=6 m=2 s=52
